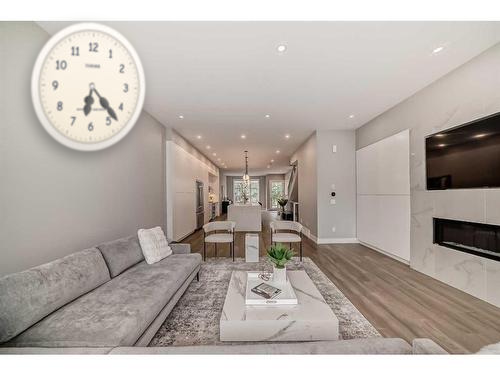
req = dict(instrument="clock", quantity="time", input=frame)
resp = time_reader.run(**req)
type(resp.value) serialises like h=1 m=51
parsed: h=6 m=23
